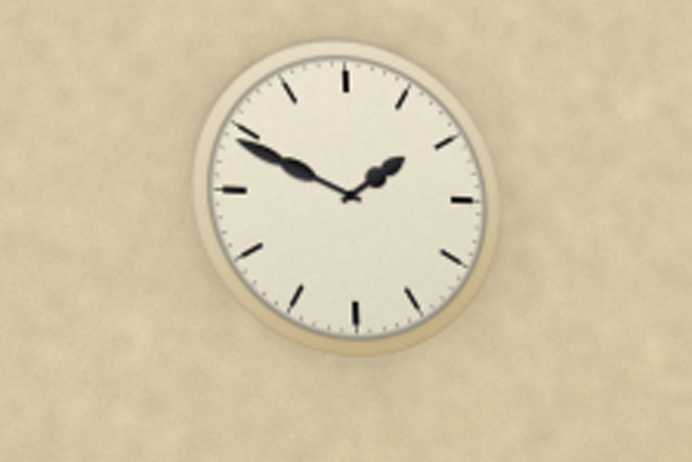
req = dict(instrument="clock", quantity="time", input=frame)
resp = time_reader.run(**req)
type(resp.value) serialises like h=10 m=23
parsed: h=1 m=49
